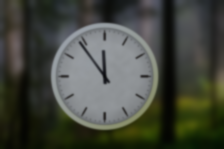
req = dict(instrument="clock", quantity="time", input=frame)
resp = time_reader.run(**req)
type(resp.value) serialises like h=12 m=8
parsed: h=11 m=54
